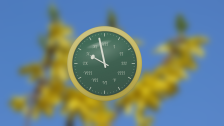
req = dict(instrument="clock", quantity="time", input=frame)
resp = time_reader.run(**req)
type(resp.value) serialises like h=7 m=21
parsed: h=9 m=58
